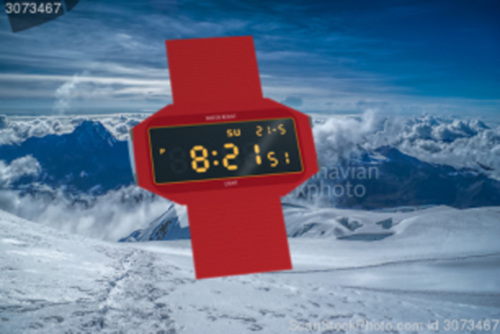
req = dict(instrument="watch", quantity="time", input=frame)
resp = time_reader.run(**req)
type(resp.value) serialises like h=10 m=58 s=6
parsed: h=8 m=21 s=51
